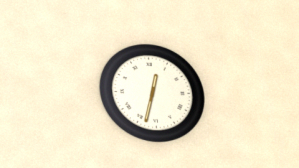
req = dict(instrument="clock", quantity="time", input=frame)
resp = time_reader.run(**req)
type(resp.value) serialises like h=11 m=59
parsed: h=12 m=33
